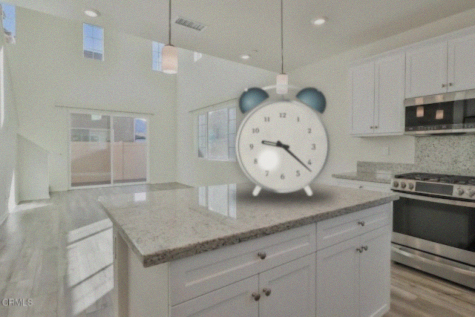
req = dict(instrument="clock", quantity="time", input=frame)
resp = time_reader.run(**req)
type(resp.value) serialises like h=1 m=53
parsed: h=9 m=22
